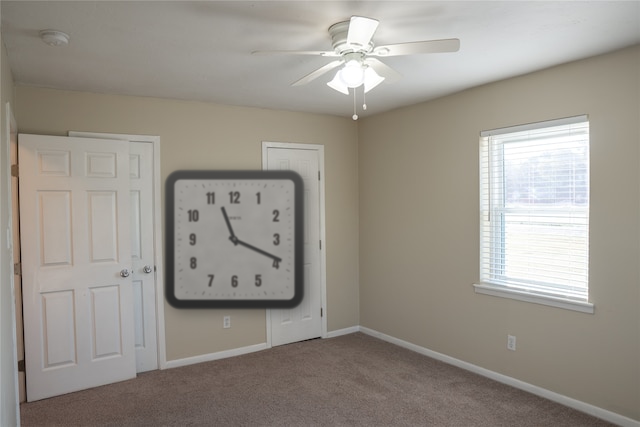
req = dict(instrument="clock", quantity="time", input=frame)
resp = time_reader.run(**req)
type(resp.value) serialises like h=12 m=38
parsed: h=11 m=19
